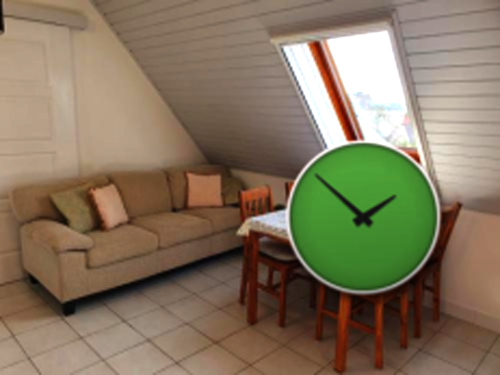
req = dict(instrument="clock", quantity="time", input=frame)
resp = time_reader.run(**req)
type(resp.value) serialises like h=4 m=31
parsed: h=1 m=52
